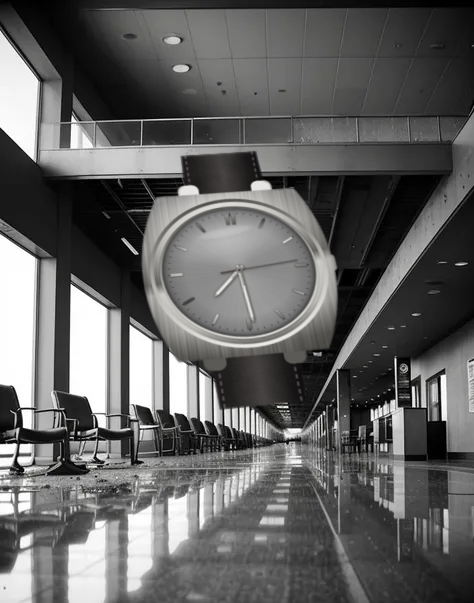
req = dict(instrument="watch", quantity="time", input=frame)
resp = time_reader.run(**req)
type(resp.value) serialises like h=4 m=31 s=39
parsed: h=7 m=29 s=14
